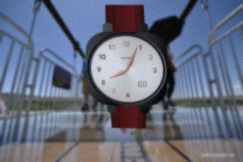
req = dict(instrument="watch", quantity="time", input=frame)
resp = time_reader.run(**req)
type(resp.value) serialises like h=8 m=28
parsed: h=8 m=4
